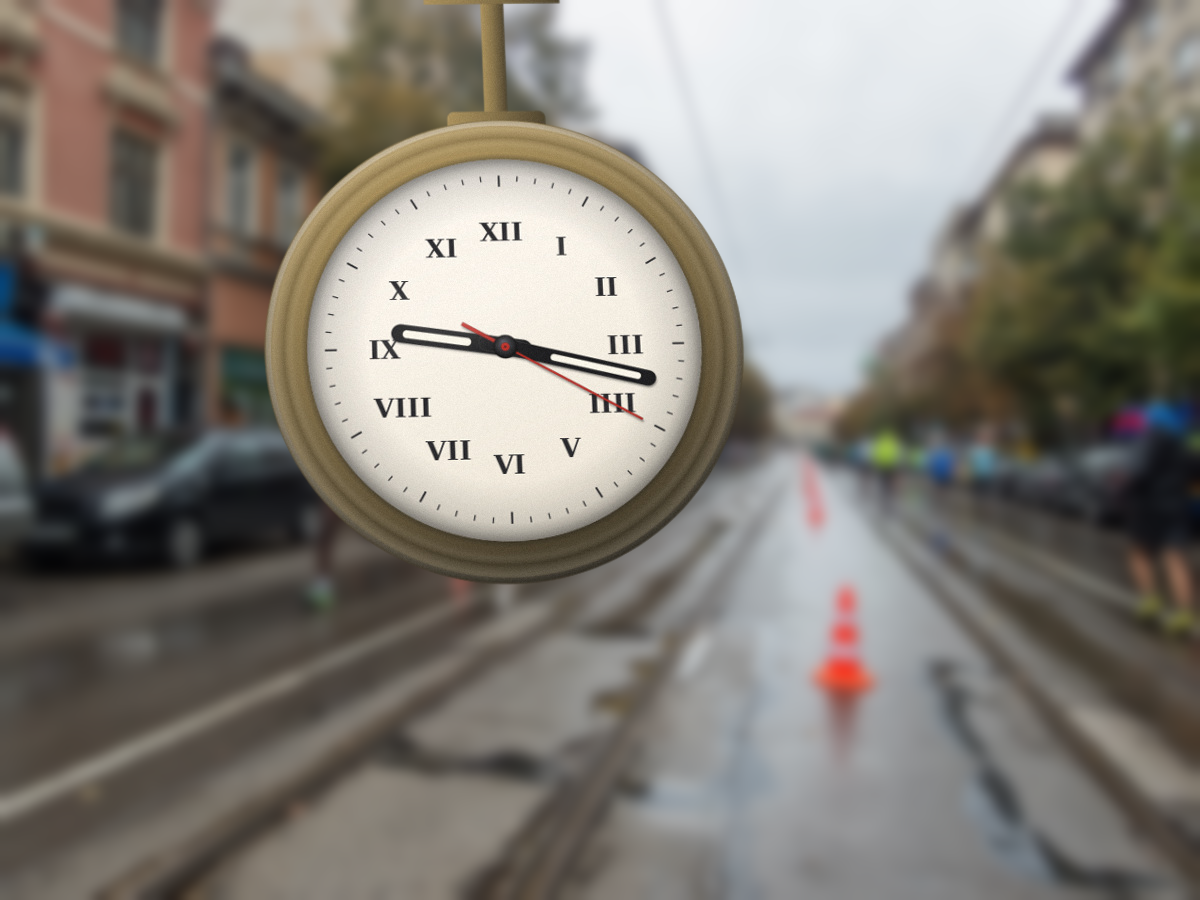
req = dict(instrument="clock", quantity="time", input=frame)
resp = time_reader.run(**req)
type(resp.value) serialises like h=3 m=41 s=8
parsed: h=9 m=17 s=20
